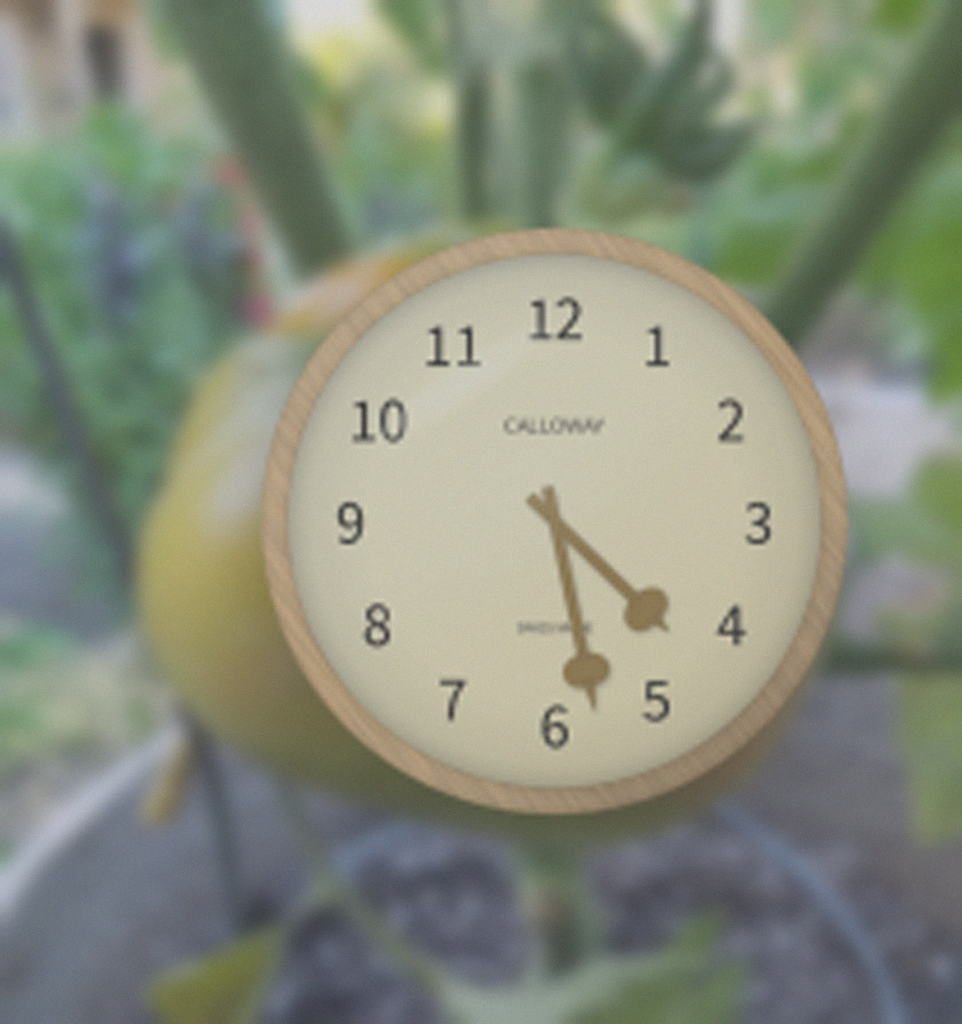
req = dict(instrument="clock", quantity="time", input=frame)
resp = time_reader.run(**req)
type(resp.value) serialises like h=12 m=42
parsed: h=4 m=28
